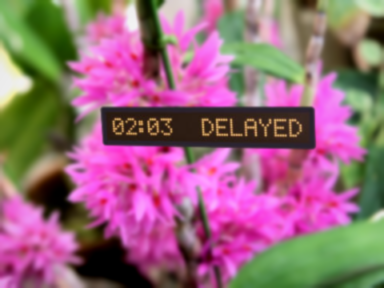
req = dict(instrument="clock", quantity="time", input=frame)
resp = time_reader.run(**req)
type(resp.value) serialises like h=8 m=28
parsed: h=2 m=3
